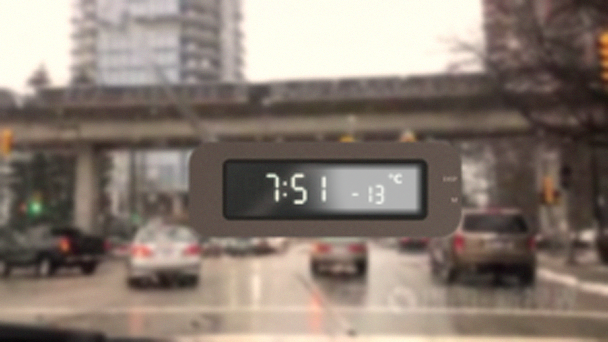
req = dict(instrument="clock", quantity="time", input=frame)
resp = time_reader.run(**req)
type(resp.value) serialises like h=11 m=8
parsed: h=7 m=51
